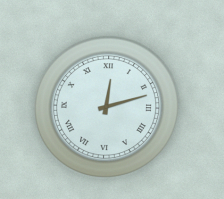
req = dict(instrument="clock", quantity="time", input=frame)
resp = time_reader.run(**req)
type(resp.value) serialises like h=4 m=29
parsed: h=12 m=12
